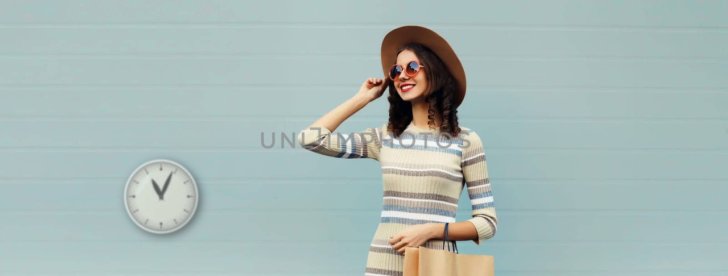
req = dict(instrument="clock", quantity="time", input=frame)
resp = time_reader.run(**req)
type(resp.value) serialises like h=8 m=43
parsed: h=11 m=4
